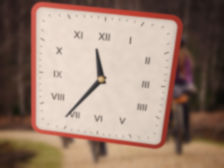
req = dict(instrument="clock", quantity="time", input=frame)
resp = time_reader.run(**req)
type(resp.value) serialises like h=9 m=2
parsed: h=11 m=36
